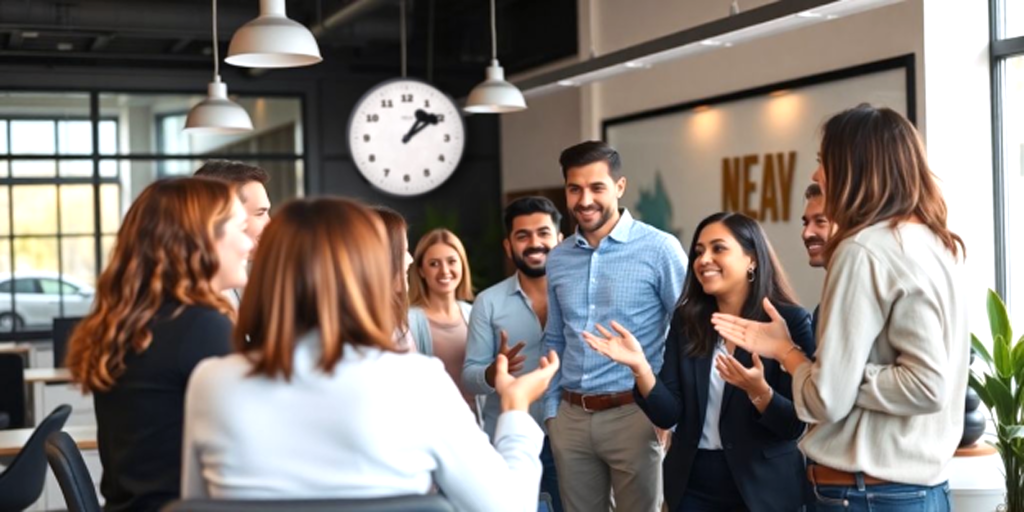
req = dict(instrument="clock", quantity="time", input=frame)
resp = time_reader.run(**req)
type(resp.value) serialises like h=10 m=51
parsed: h=1 m=9
